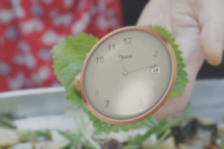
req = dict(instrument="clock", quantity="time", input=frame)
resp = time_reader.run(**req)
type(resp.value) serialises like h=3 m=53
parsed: h=11 m=13
